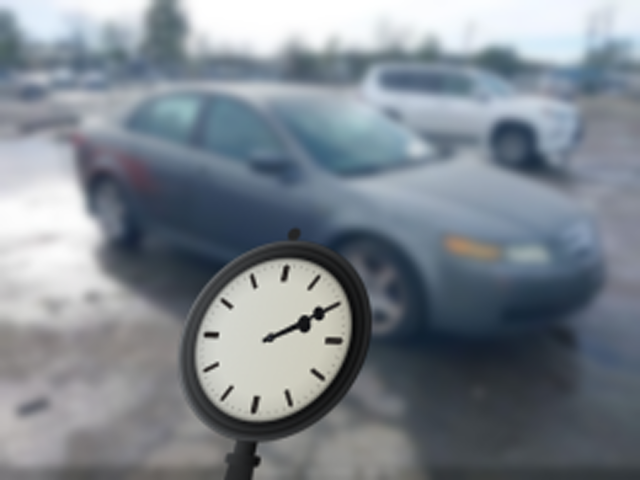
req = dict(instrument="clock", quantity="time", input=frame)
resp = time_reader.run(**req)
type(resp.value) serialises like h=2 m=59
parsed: h=2 m=10
